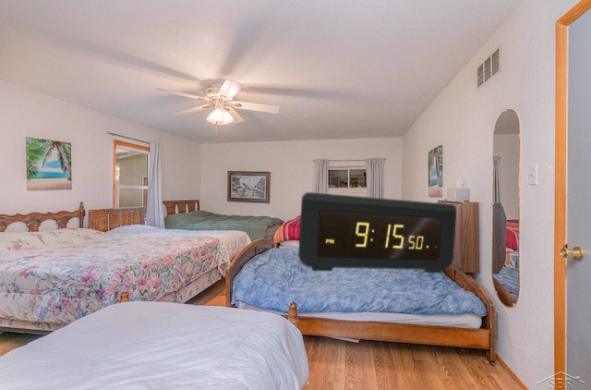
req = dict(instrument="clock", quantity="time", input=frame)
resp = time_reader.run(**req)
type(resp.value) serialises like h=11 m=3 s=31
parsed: h=9 m=15 s=50
